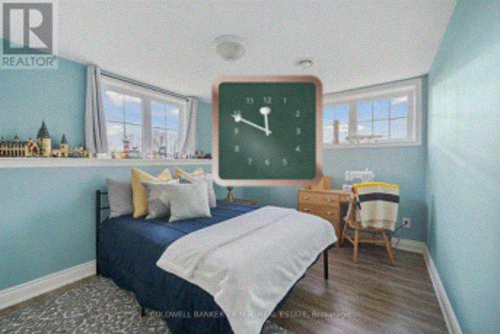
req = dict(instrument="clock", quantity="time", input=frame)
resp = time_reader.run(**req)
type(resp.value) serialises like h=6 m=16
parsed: h=11 m=49
